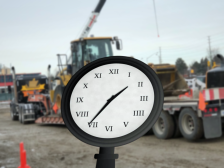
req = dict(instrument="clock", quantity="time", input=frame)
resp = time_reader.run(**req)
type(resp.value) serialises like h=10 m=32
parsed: h=1 m=36
